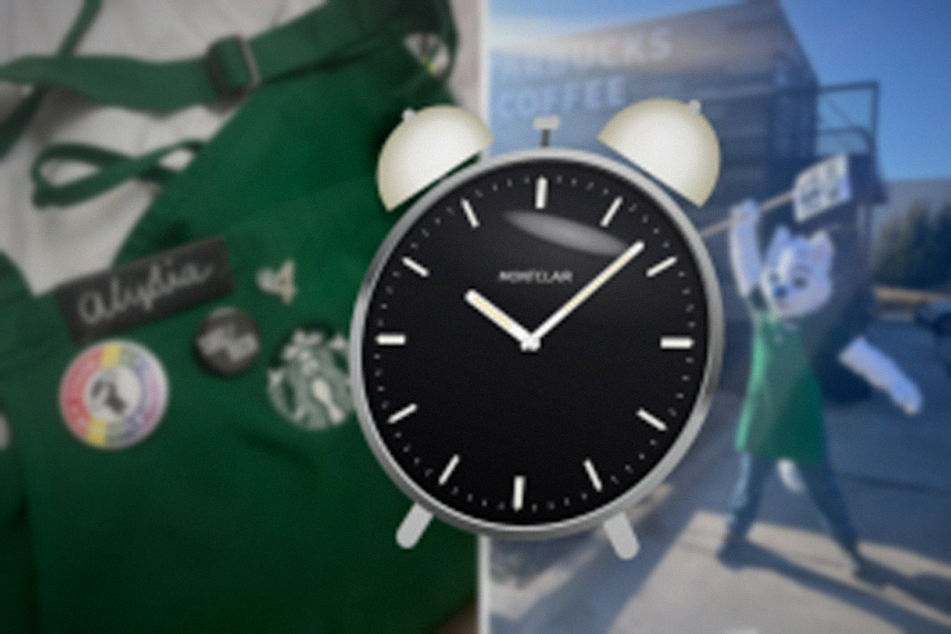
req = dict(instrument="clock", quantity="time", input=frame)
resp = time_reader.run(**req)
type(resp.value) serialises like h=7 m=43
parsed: h=10 m=8
